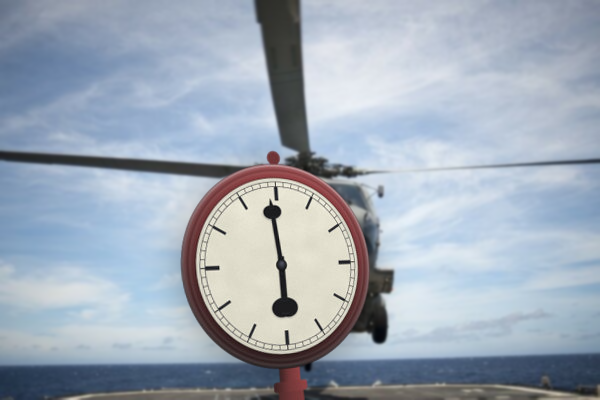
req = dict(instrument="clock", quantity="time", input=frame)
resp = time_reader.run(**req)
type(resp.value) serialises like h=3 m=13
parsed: h=5 m=59
